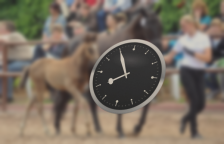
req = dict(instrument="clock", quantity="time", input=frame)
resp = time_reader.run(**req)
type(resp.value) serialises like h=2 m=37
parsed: h=7 m=55
